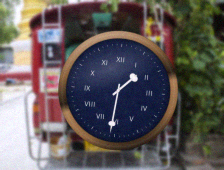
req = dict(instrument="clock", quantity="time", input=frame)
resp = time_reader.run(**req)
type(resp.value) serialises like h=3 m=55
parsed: h=1 m=31
